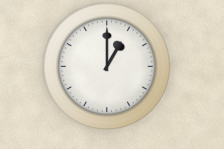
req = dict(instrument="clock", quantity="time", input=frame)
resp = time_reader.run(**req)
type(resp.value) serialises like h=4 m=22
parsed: h=1 m=0
